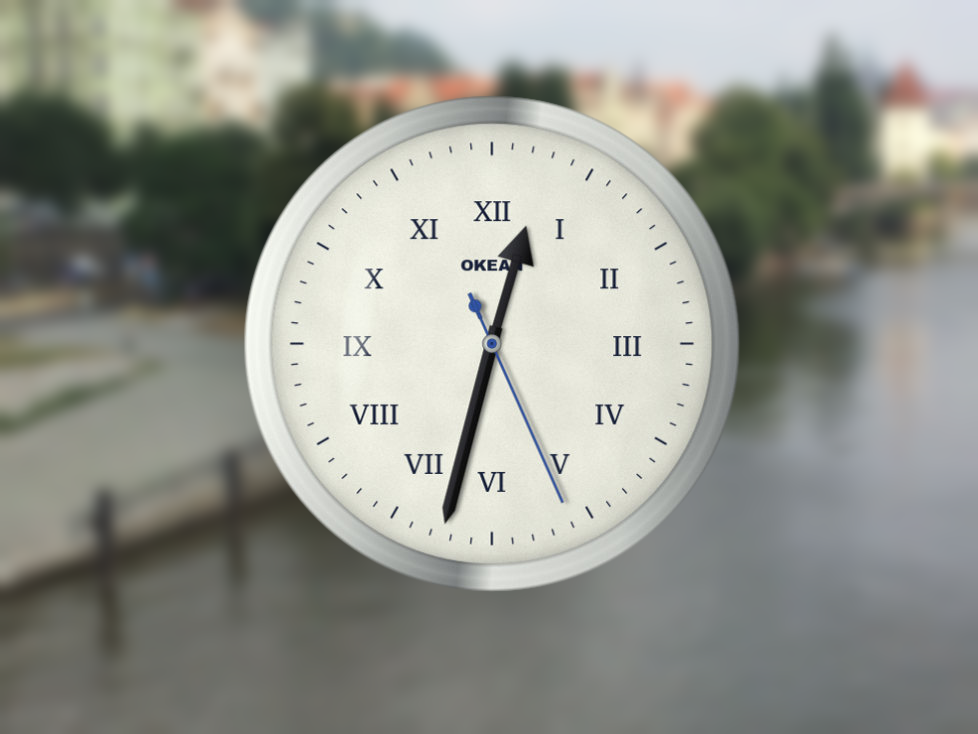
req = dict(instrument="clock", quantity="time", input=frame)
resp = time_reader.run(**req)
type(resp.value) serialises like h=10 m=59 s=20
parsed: h=12 m=32 s=26
